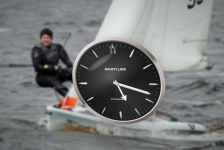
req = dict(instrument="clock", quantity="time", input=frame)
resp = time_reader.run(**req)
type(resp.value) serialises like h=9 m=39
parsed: h=5 m=18
